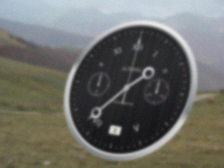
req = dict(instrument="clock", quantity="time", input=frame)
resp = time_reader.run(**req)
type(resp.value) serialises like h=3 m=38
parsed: h=1 m=37
